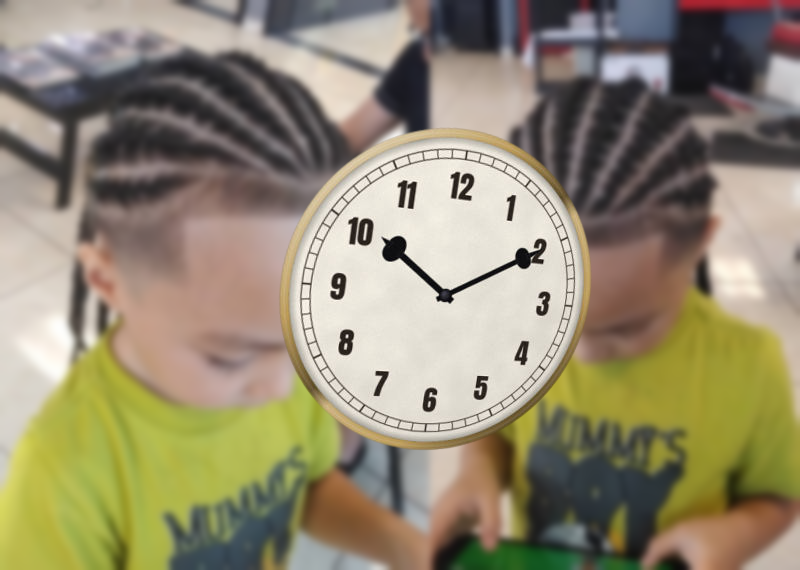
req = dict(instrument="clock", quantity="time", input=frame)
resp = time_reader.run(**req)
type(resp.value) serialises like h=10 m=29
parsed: h=10 m=10
